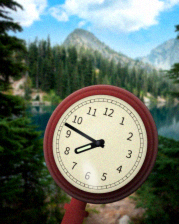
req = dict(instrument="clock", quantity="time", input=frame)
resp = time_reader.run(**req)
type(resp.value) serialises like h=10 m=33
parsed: h=7 m=47
